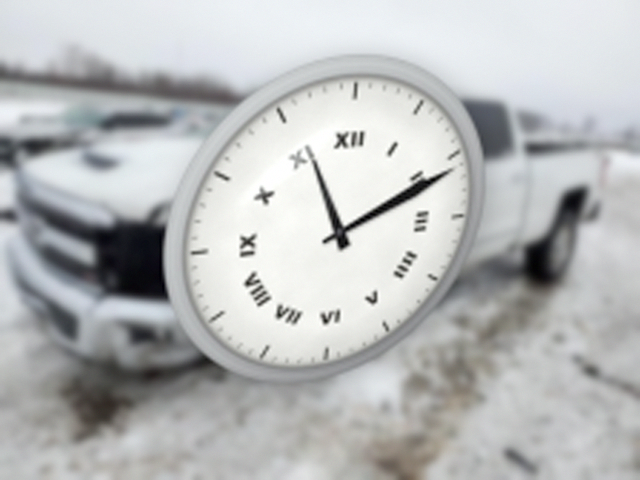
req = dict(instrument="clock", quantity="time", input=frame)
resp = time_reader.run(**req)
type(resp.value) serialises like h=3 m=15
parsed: h=11 m=11
